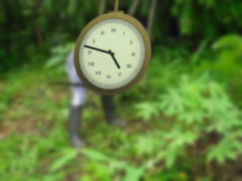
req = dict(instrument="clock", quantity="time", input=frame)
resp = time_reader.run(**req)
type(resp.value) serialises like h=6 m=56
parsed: h=4 m=47
